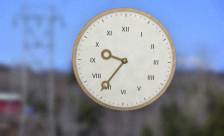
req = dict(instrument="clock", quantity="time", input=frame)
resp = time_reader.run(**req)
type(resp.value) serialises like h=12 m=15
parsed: h=9 m=36
